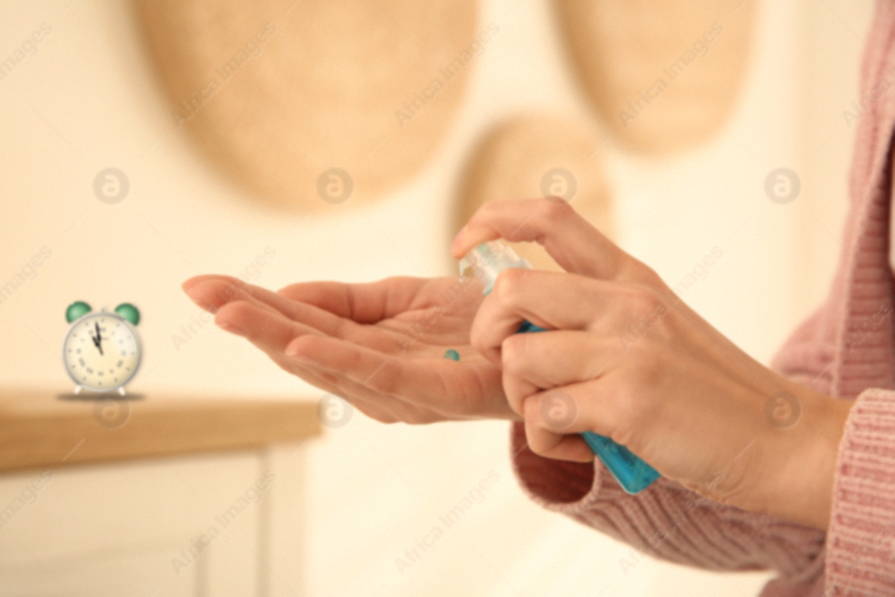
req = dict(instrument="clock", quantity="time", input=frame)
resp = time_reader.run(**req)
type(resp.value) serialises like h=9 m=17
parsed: h=10 m=58
